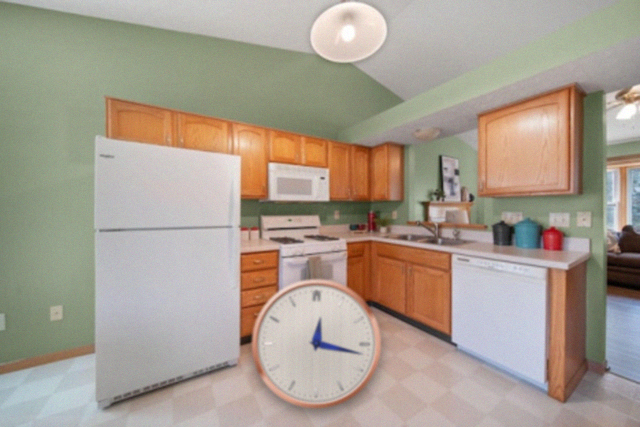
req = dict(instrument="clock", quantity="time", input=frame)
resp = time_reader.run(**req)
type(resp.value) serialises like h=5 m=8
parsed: h=12 m=17
